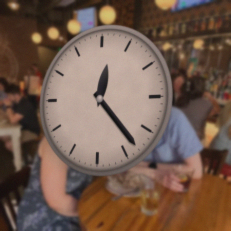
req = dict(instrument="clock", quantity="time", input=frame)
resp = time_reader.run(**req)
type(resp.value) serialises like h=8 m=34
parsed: h=12 m=23
